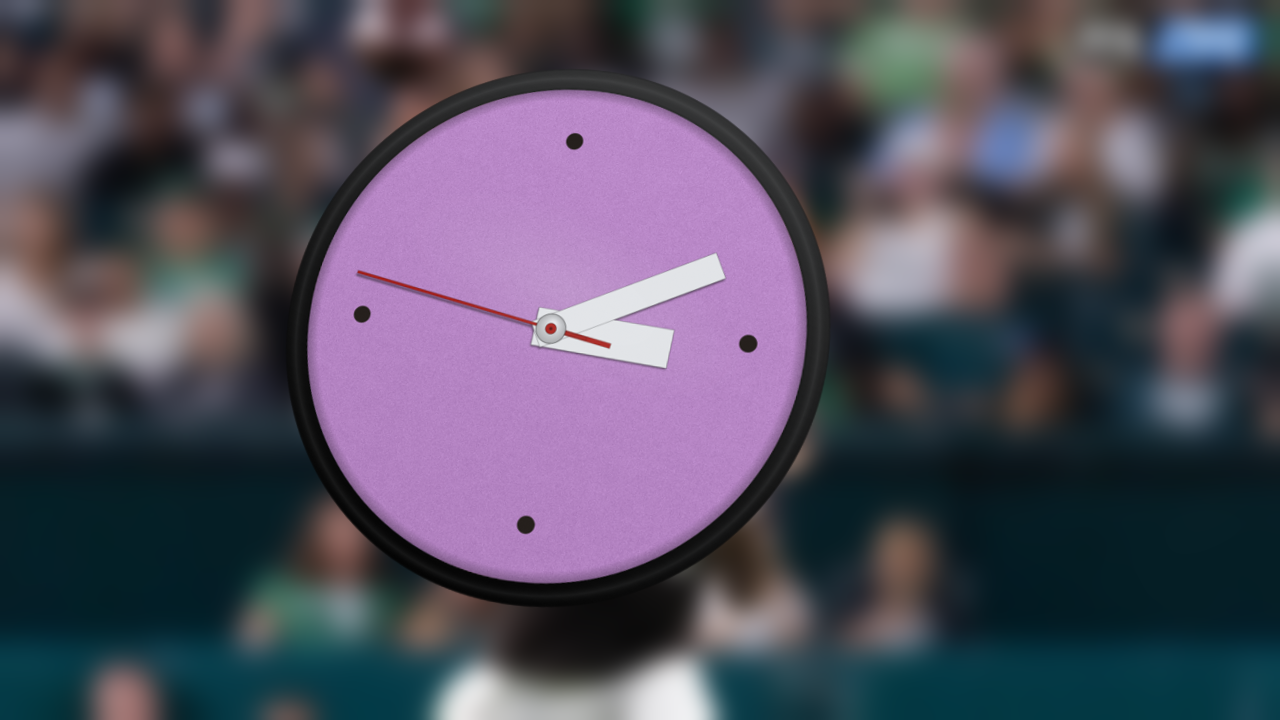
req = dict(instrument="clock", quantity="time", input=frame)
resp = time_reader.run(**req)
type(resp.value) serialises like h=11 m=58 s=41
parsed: h=3 m=10 s=47
